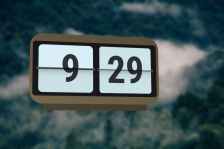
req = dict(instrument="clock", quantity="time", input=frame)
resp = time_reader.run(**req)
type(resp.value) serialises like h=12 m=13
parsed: h=9 m=29
